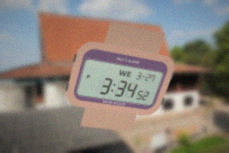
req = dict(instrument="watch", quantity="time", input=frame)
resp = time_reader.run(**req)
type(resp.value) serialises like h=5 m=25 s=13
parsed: h=3 m=34 s=52
